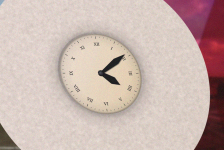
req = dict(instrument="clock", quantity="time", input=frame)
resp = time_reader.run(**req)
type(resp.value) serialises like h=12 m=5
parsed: h=4 m=9
